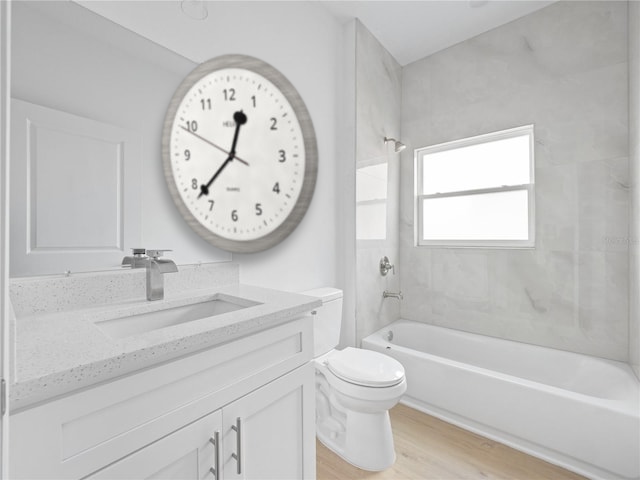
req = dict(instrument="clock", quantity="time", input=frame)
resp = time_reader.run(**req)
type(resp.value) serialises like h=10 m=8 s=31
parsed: h=12 m=37 s=49
